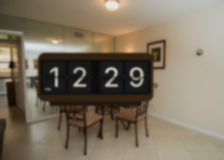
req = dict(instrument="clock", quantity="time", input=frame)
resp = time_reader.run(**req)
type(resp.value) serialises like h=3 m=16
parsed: h=12 m=29
